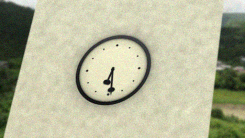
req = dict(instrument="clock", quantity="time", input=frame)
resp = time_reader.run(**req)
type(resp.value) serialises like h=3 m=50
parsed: h=6 m=29
